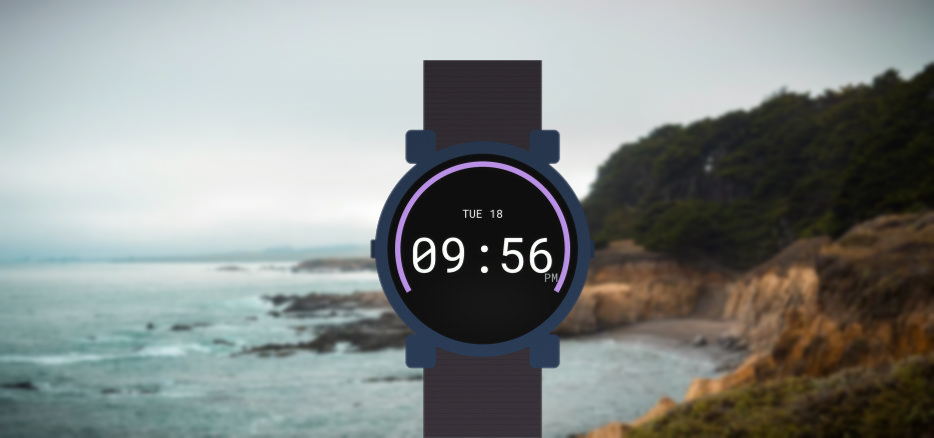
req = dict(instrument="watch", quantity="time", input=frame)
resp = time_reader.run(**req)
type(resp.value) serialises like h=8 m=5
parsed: h=9 m=56
